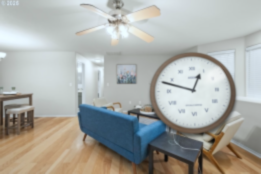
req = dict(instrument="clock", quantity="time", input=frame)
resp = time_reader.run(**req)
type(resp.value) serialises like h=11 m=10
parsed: h=12 m=48
